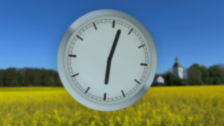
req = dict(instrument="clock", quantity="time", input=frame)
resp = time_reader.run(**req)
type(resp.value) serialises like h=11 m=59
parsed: h=6 m=2
